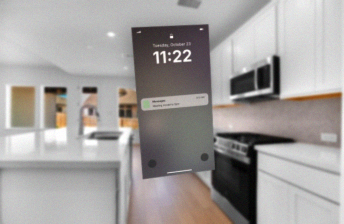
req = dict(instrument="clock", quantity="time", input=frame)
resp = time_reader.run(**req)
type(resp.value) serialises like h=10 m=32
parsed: h=11 m=22
